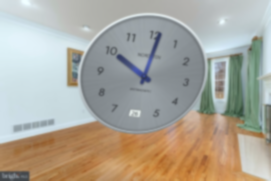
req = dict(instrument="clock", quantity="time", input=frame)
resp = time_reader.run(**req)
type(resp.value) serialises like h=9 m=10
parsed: h=10 m=1
